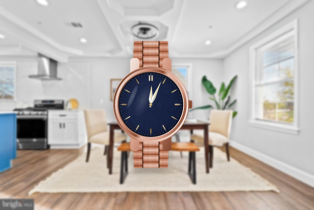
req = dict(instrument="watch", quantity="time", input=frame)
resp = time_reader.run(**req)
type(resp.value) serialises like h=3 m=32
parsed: h=12 m=4
